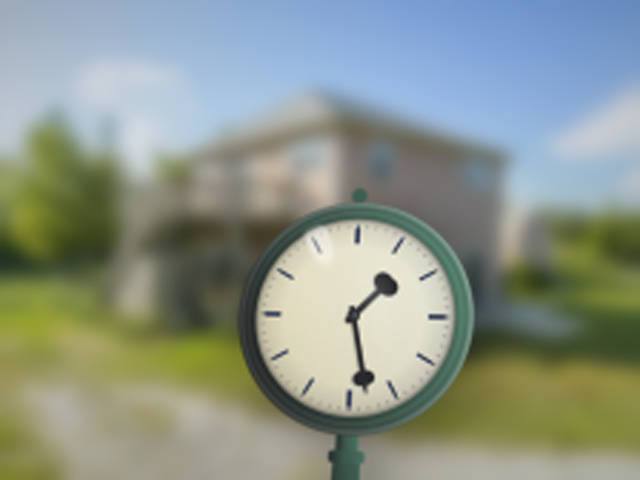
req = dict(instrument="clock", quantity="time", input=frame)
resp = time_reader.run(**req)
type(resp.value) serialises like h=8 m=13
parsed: h=1 m=28
